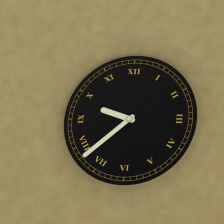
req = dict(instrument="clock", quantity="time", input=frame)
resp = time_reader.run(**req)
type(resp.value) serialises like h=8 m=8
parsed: h=9 m=38
